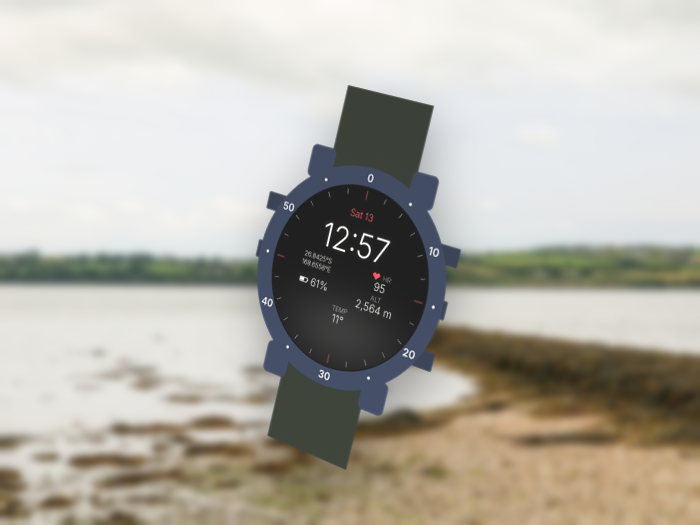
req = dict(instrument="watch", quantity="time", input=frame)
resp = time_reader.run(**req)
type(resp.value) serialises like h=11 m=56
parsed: h=12 m=57
